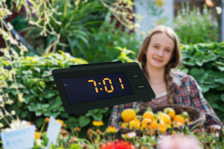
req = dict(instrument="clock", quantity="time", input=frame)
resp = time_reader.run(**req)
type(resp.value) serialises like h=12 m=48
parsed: h=7 m=1
